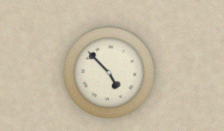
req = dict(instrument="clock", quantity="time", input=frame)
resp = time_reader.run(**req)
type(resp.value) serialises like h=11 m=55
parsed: h=4 m=52
